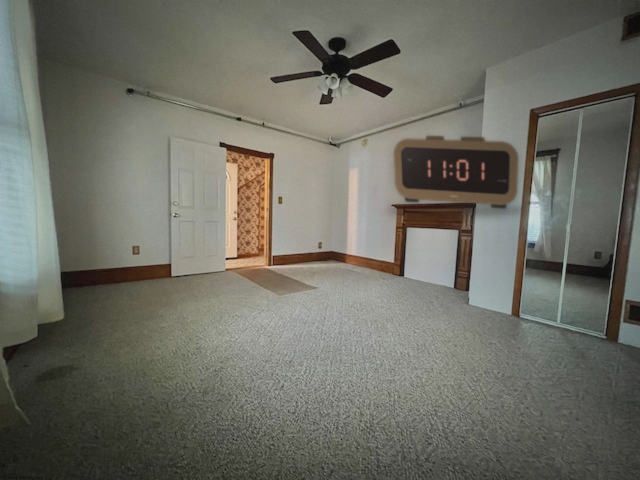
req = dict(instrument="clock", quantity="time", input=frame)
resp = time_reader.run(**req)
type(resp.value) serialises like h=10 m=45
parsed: h=11 m=1
